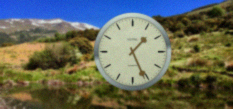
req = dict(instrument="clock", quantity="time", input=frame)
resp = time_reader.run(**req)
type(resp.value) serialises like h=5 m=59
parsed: h=1 m=26
